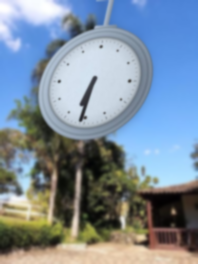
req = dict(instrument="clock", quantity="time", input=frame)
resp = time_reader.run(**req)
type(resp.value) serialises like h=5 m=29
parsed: h=6 m=31
